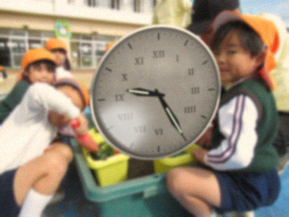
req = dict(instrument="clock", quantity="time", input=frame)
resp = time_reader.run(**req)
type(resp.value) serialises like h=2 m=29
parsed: h=9 m=25
